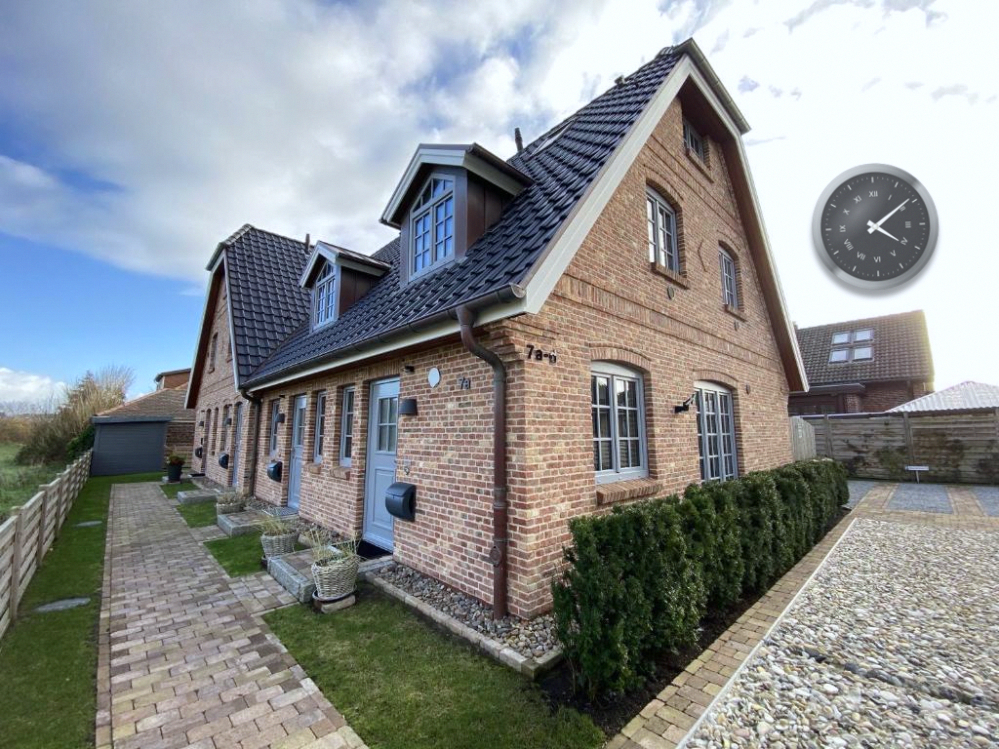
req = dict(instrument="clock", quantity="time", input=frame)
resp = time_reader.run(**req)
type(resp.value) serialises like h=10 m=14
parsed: h=4 m=9
